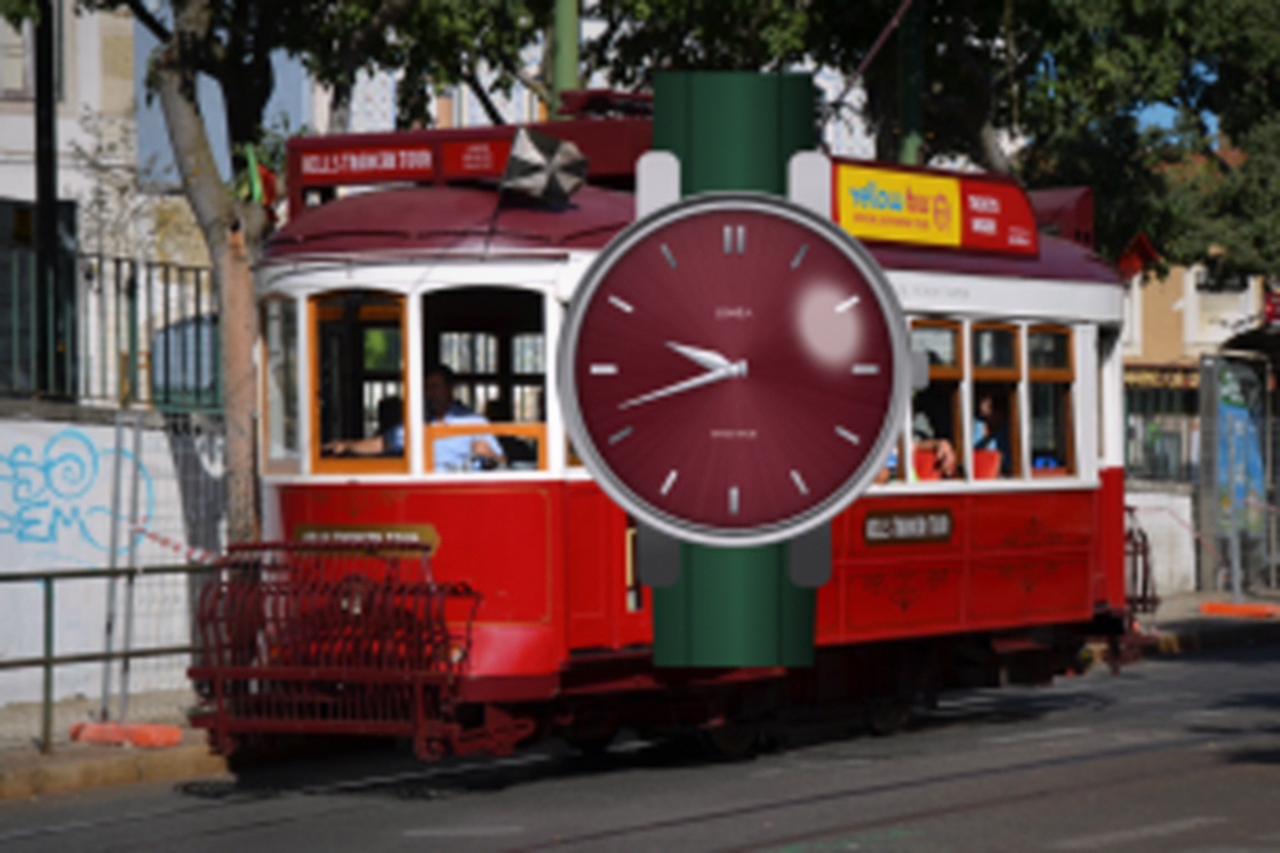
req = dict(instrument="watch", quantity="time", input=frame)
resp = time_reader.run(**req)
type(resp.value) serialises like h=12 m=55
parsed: h=9 m=42
